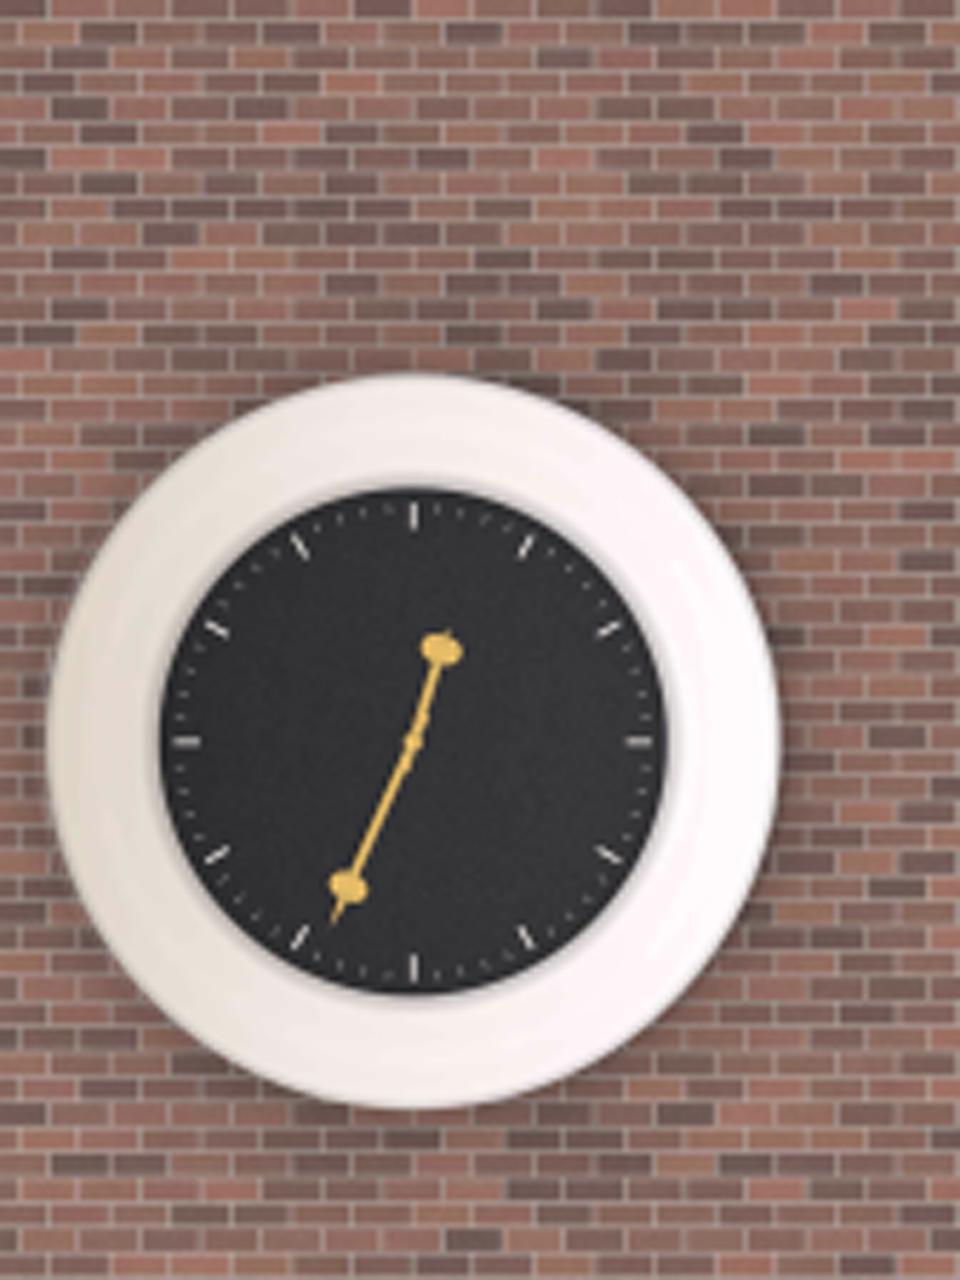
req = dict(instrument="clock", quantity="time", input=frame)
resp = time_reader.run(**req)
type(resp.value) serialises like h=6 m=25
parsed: h=12 m=34
